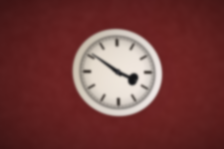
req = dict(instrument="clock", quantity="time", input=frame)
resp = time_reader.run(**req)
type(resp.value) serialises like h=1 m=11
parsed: h=3 m=51
